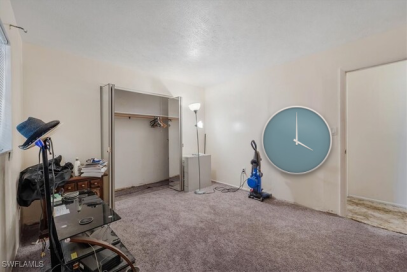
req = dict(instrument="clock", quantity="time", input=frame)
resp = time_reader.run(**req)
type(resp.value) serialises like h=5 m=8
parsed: h=4 m=0
